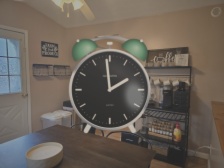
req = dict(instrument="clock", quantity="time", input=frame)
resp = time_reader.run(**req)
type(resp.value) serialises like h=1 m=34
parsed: h=1 m=59
